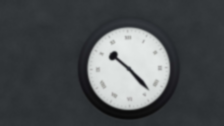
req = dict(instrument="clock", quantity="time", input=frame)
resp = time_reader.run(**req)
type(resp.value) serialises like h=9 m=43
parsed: h=10 m=23
